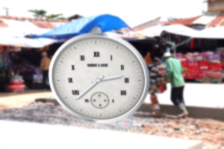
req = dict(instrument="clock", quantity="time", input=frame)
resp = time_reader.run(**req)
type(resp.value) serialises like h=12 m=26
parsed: h=2 m=38
